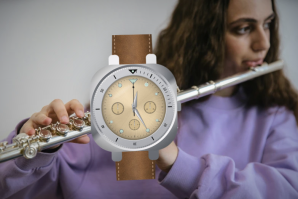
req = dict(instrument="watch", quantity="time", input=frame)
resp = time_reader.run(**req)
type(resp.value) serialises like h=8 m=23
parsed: h=12 m=25
